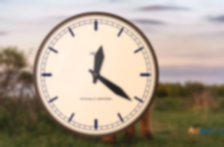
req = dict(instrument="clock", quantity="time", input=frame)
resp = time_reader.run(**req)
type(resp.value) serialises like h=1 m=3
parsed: h=12 m=21
